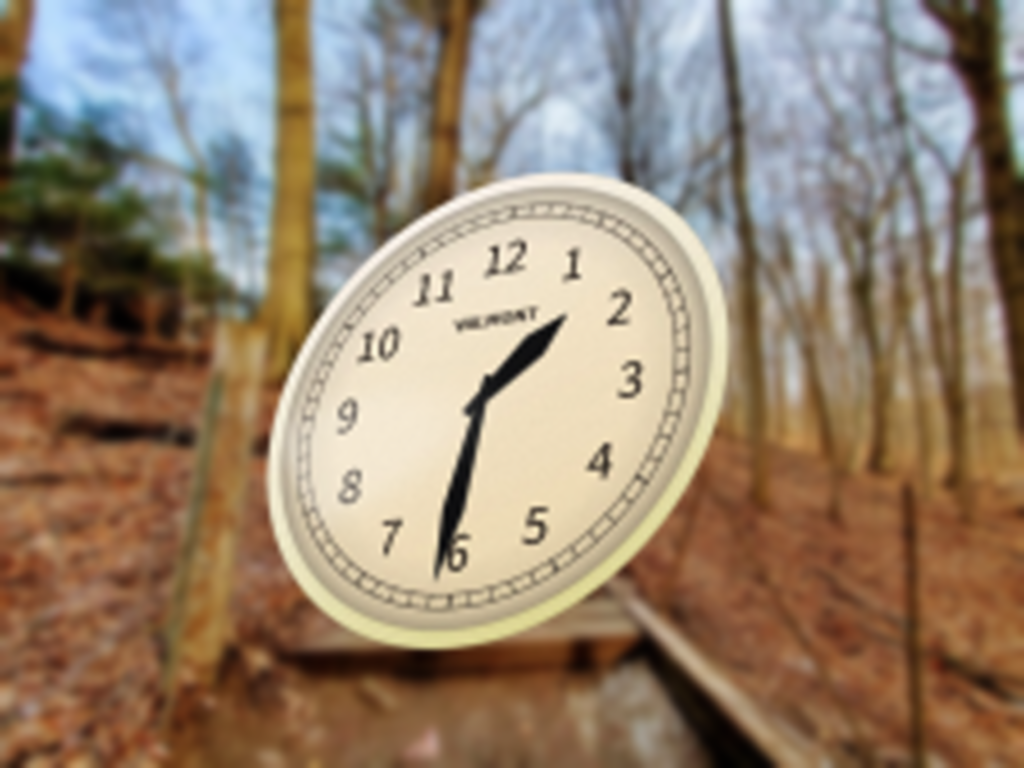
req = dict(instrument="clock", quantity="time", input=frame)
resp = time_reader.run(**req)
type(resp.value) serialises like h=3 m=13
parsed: h=1 m=31
